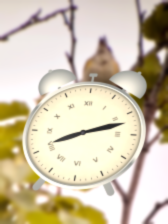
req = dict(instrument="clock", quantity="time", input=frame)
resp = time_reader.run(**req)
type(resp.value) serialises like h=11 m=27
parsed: h=8 m=12
